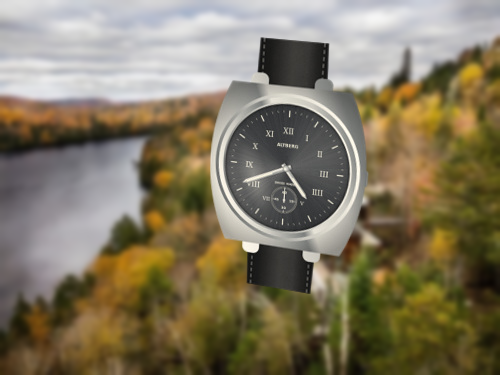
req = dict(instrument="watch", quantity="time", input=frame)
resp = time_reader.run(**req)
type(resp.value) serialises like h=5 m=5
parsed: h=4 m=41
